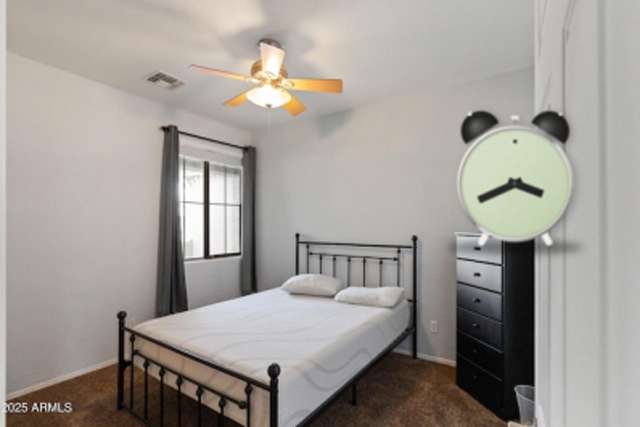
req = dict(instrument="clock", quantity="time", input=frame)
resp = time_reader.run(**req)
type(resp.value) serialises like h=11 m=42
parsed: h=3 m=41
